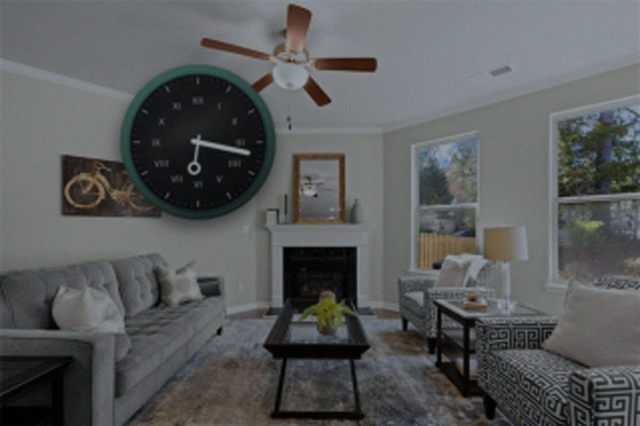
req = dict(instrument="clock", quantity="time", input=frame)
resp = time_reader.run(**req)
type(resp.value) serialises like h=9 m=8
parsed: h=6 m=17
